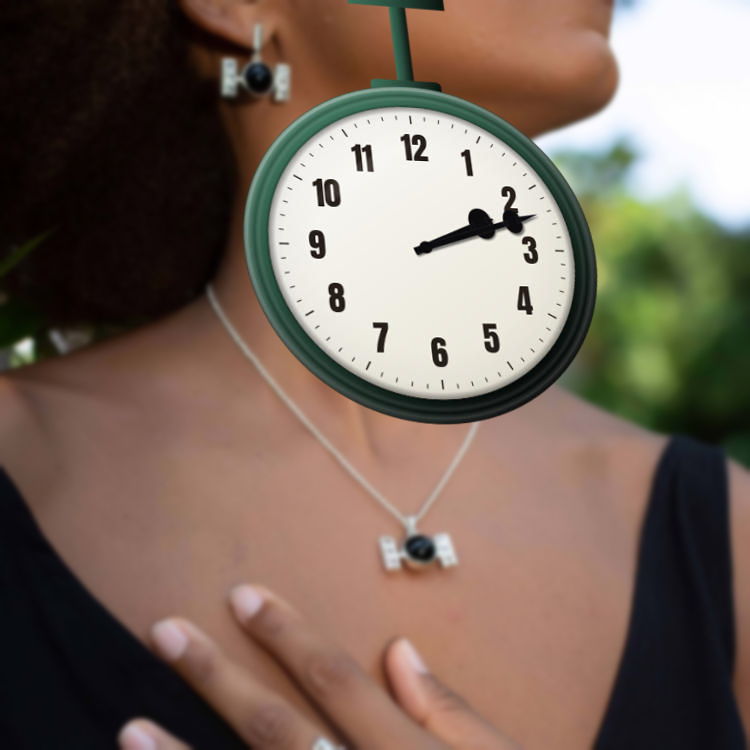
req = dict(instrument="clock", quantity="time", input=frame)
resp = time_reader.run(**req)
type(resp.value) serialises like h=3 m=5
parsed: h=2 m=12
